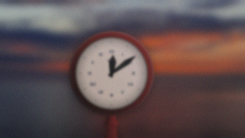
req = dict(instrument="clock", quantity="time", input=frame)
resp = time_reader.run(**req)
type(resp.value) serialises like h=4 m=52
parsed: h=12 m=9
